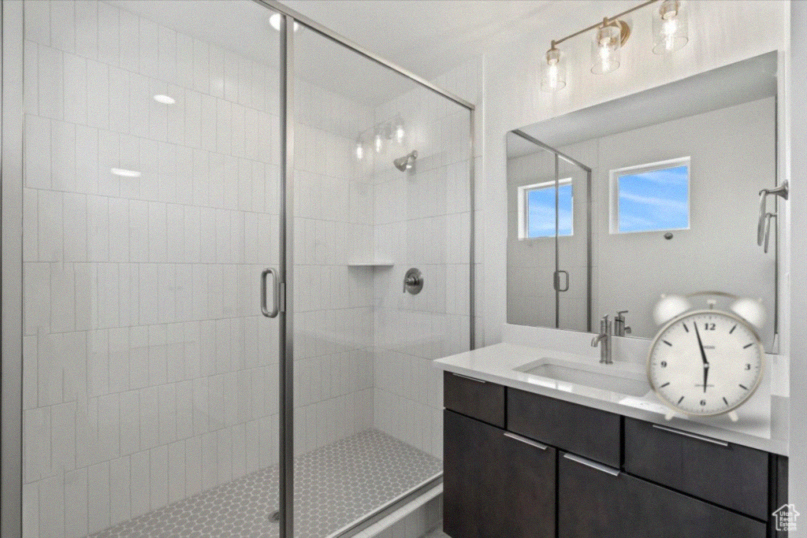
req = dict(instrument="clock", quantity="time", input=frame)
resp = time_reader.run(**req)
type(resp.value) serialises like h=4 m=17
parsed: h=5 m=57
